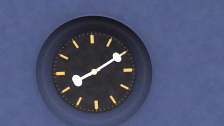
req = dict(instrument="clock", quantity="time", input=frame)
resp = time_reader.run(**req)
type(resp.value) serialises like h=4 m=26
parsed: h=8 m=10
